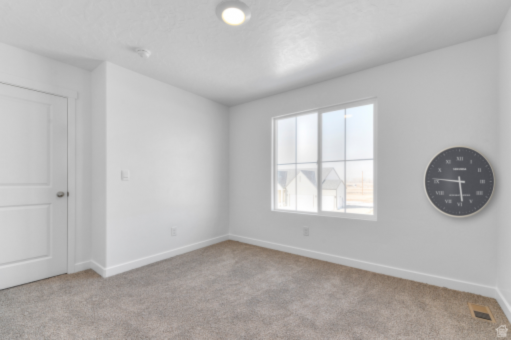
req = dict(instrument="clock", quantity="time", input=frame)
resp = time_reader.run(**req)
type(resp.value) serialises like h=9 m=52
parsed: h=5 m=46
